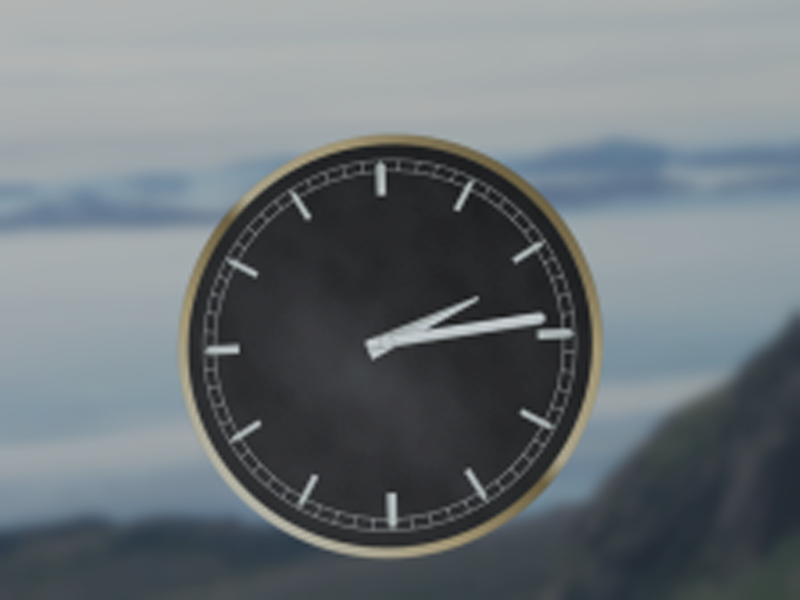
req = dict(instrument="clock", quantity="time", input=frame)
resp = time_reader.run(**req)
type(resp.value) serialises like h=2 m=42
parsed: h=2 m=14
